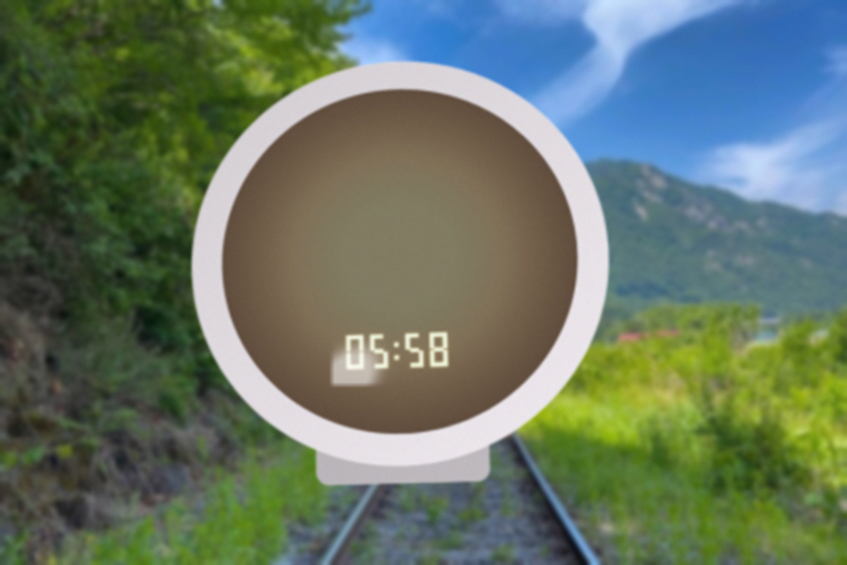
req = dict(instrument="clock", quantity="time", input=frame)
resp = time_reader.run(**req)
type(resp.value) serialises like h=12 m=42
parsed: h=5 m=58
